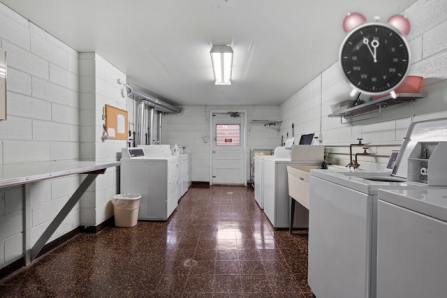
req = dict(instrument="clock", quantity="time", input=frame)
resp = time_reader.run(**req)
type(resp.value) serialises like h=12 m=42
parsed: h=11 m=55
